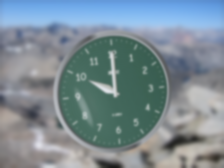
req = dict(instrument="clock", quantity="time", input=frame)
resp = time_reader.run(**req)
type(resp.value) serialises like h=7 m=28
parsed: h=10 m=0
